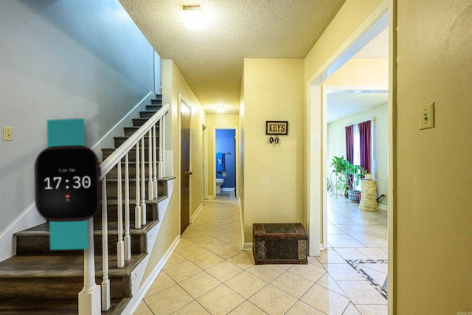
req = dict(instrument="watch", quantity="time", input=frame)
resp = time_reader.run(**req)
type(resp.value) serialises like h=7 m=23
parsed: h=17 m=30
